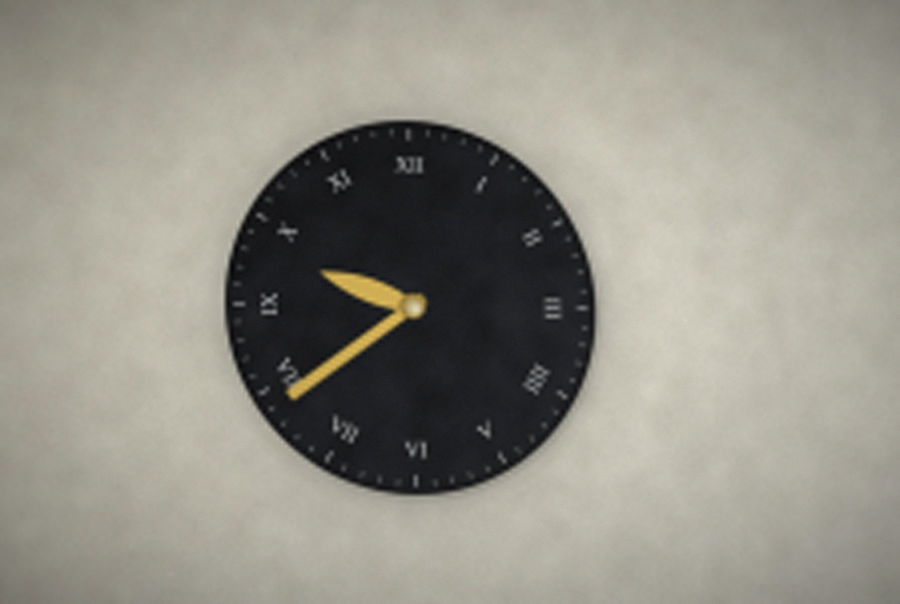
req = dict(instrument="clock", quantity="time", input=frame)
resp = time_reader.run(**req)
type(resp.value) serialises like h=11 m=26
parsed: h=9 m=39
